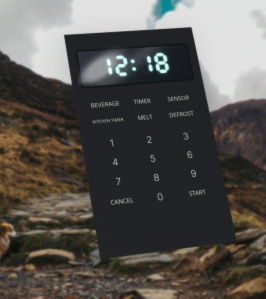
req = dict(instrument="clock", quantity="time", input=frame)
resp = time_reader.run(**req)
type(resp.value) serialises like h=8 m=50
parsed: h=12 m=18
